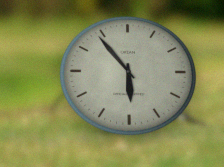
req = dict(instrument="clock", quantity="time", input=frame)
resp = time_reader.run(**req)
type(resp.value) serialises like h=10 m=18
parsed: h=5 m=54
